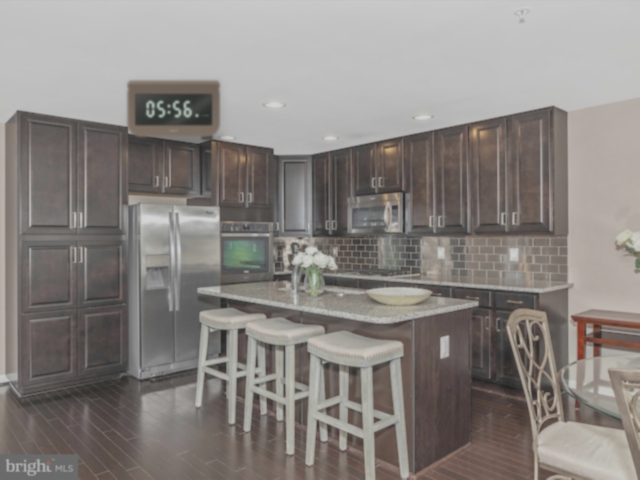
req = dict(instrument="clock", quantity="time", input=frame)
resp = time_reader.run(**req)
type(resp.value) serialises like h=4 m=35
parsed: h=5 m=56
